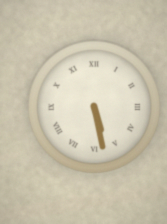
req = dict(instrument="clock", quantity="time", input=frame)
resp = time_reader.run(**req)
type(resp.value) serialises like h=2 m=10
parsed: h=5 m=28
